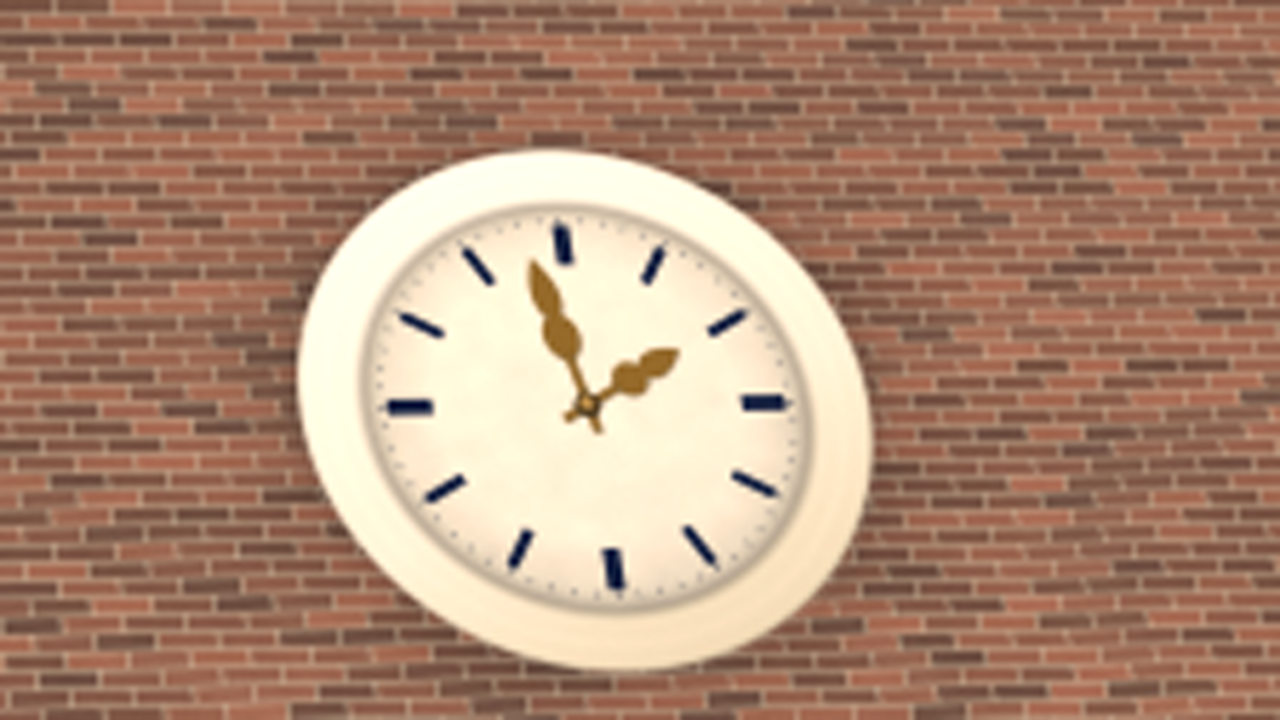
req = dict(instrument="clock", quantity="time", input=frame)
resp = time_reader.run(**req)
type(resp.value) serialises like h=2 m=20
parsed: h=1 m=58
